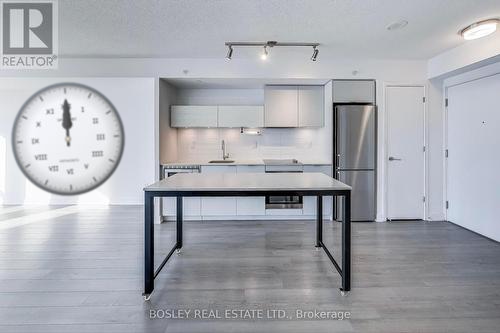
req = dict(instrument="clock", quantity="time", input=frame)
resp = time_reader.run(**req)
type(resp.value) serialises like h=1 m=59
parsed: h=12 m=0
